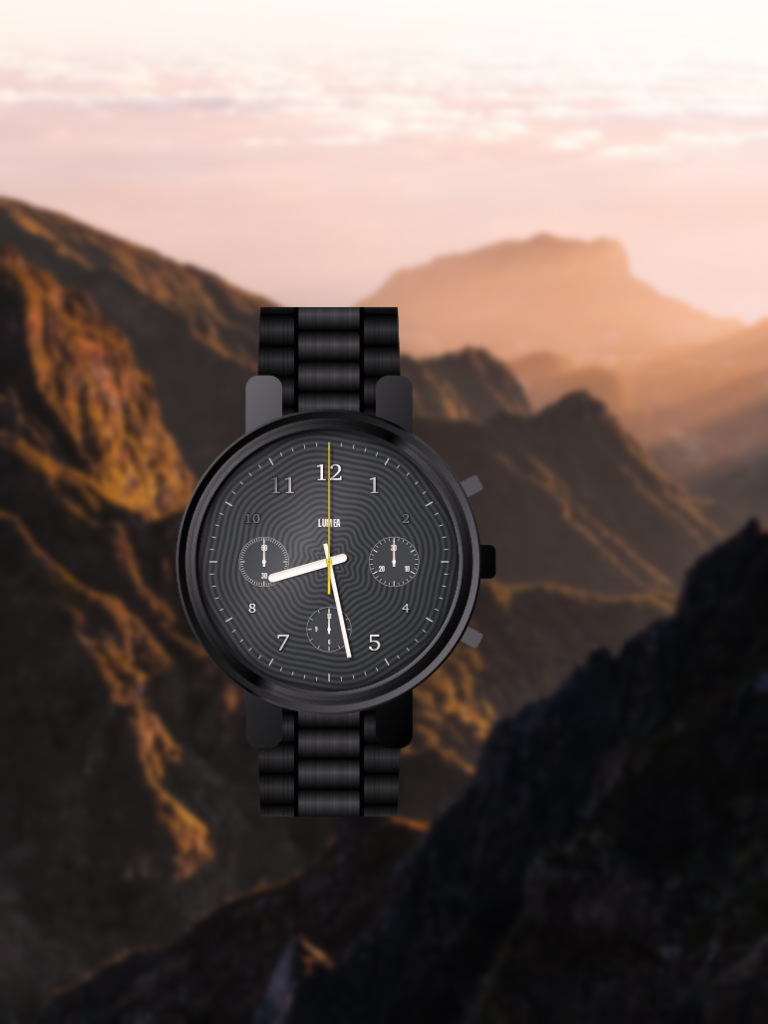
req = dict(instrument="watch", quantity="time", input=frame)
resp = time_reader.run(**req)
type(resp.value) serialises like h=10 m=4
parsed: h=8 m=28
